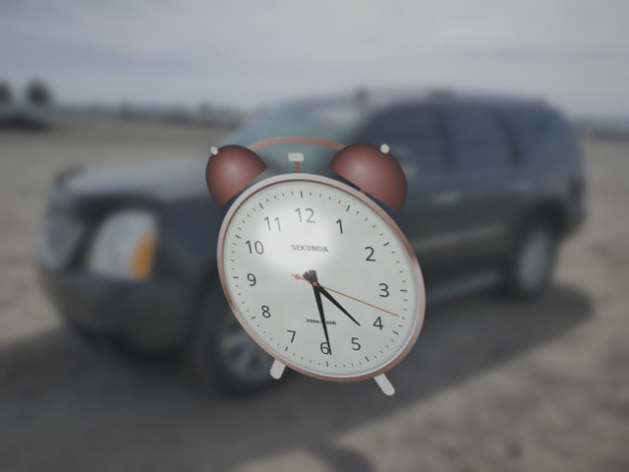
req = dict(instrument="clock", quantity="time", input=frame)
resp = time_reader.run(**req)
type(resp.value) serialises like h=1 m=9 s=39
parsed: h=4 m=29 s=18
